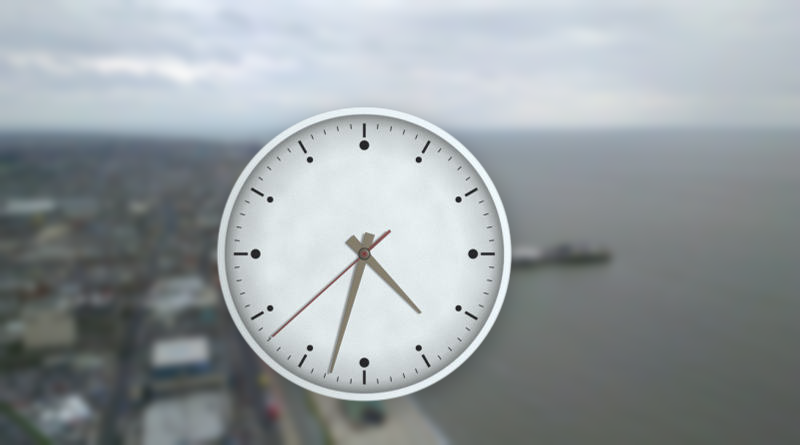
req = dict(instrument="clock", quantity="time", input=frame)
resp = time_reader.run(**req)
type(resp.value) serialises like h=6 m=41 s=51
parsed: h=4 m=32 s=38
